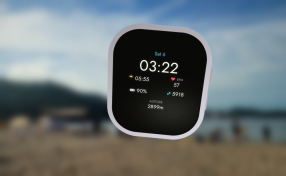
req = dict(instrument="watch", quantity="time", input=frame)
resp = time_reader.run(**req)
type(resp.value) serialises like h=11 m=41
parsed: h=3 m=22
